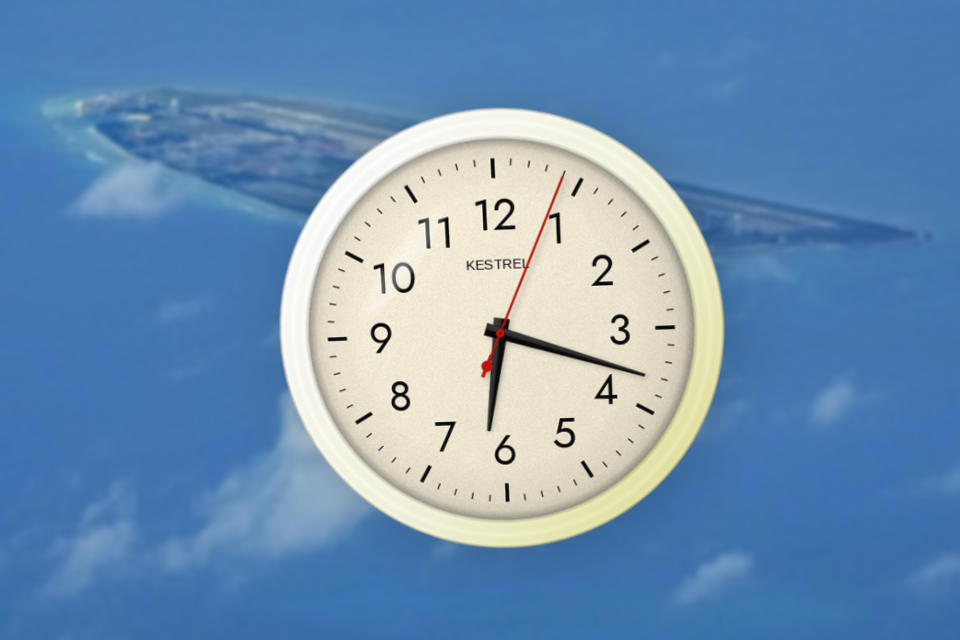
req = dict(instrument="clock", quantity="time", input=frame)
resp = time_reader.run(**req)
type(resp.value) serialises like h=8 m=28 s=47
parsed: h=6 m=18 s=4
